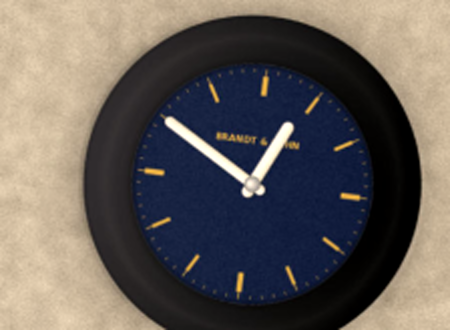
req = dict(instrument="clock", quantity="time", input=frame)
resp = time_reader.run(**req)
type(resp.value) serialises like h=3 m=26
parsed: h=12 m=50
